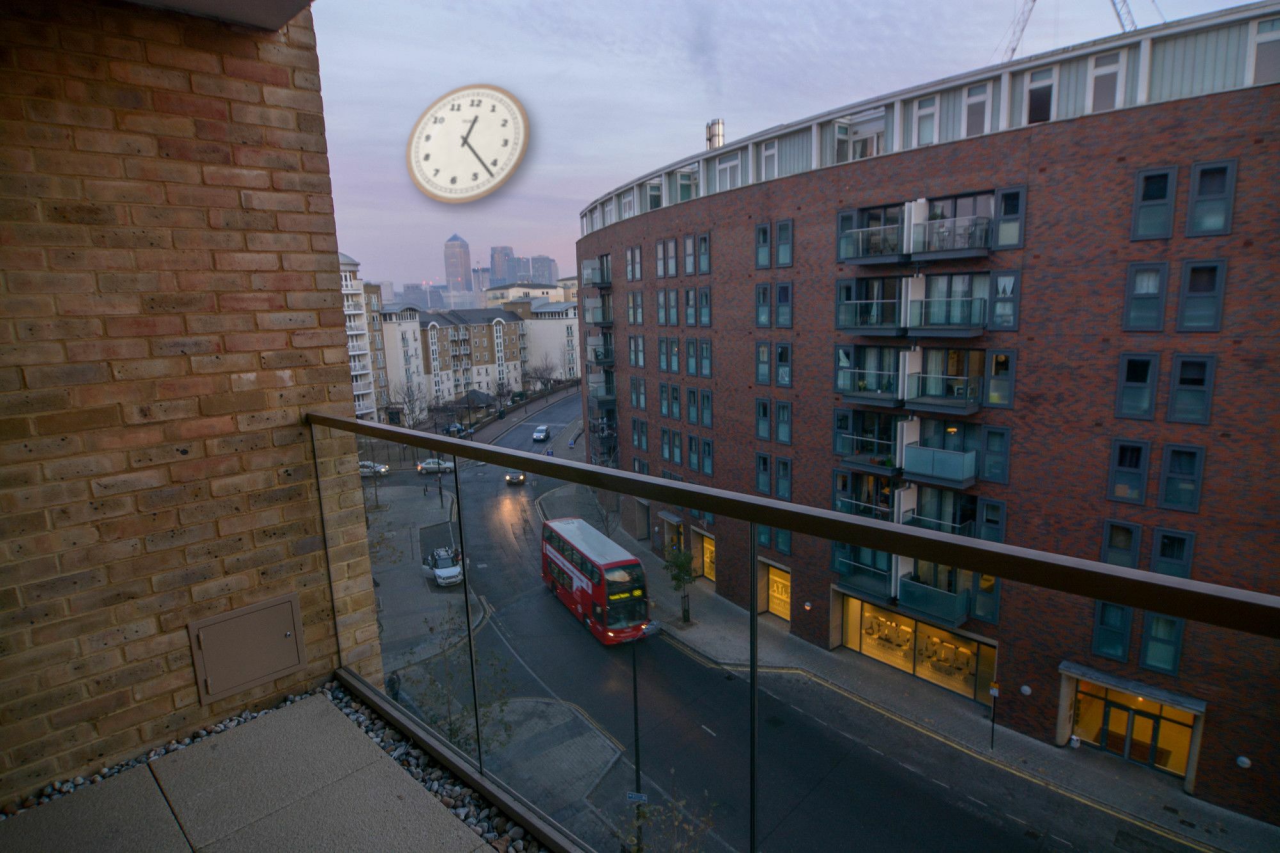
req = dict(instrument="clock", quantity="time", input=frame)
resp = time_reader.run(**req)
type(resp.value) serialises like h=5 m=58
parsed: h=12 m=22
